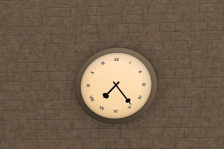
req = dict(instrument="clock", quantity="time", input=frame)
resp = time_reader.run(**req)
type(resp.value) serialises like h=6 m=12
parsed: h=7 m=24
